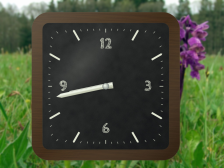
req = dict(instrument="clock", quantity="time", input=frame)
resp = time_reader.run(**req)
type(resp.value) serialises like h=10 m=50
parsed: h=8 m=43
